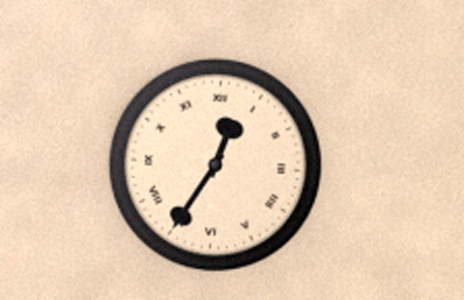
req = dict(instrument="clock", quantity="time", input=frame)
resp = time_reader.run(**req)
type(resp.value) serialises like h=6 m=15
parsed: h=12 m=35
